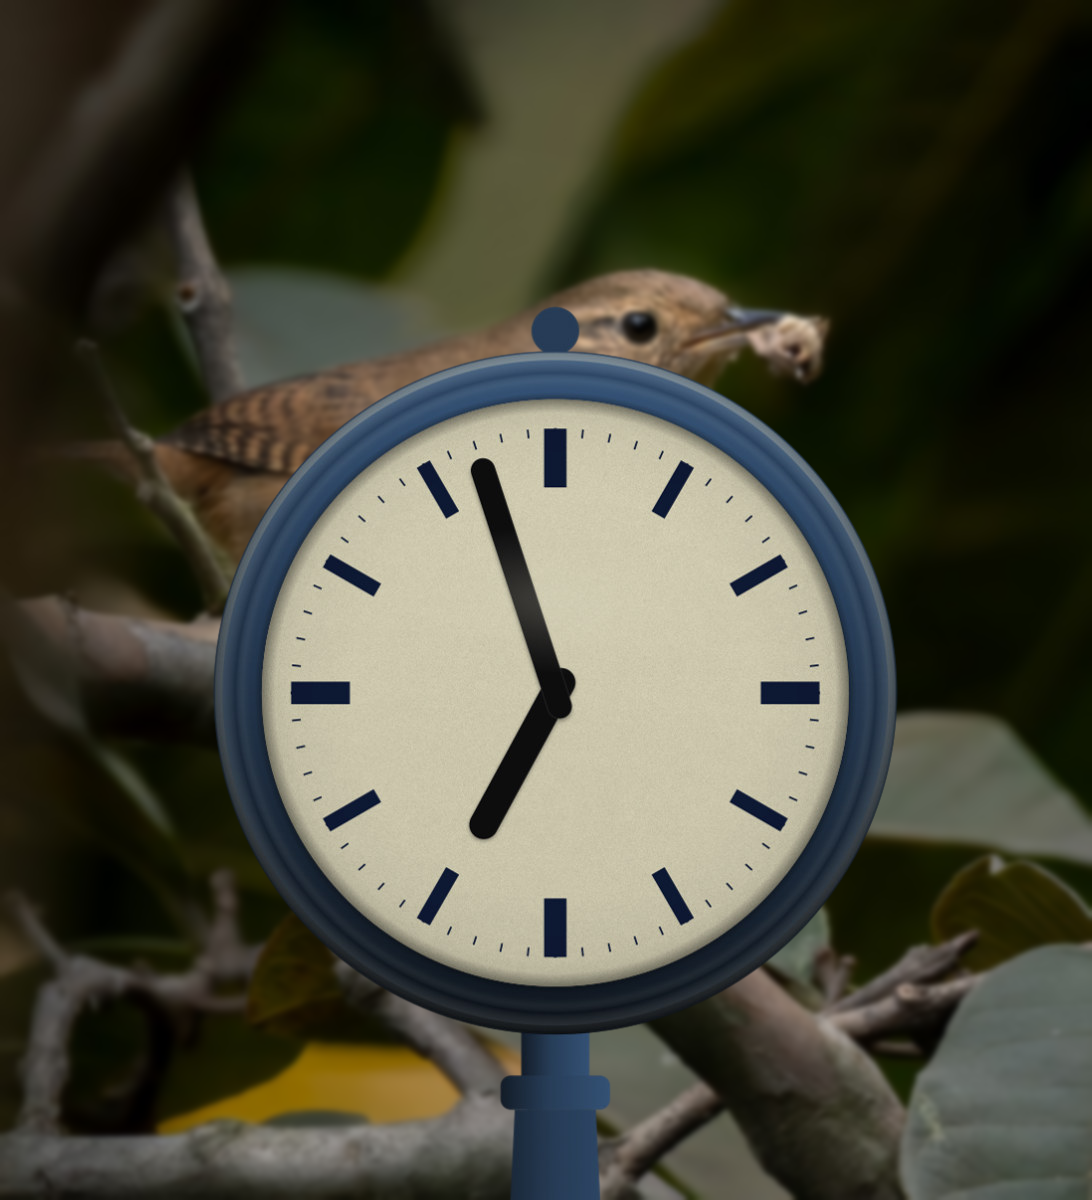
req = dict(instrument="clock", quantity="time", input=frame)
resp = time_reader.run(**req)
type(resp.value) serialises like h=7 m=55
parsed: h=6 m=57
